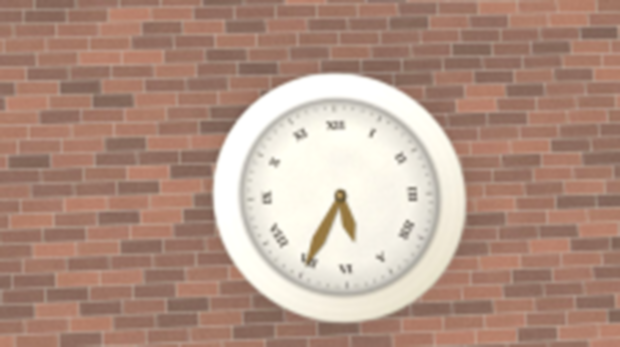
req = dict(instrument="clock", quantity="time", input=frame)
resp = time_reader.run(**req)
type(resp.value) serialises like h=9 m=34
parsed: h=5 m=35
